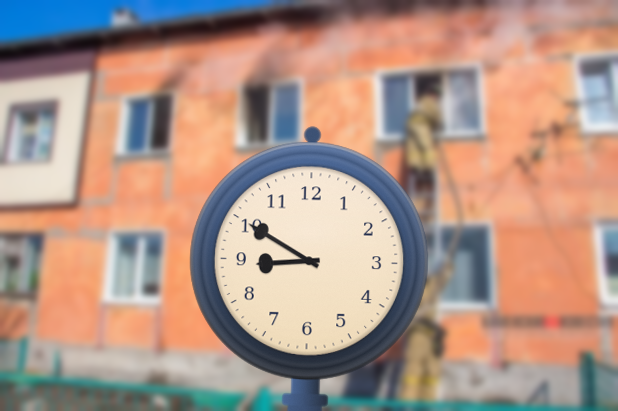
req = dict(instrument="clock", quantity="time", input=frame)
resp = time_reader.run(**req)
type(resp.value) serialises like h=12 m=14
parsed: h=8 m=50
